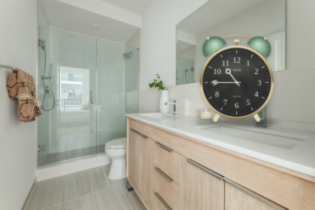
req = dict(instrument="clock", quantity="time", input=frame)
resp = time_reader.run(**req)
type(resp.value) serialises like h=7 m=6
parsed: h=10 m=45
